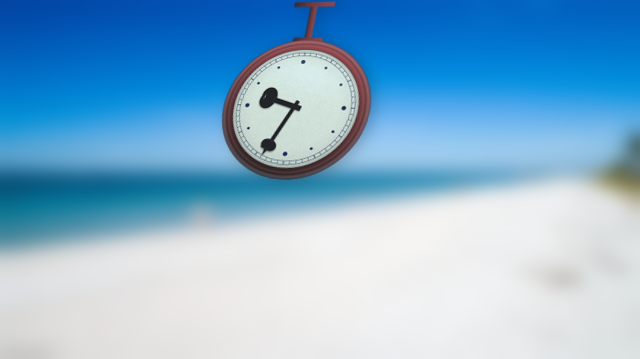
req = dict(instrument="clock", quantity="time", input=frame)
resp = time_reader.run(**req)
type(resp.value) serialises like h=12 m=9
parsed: h=9 m=34
